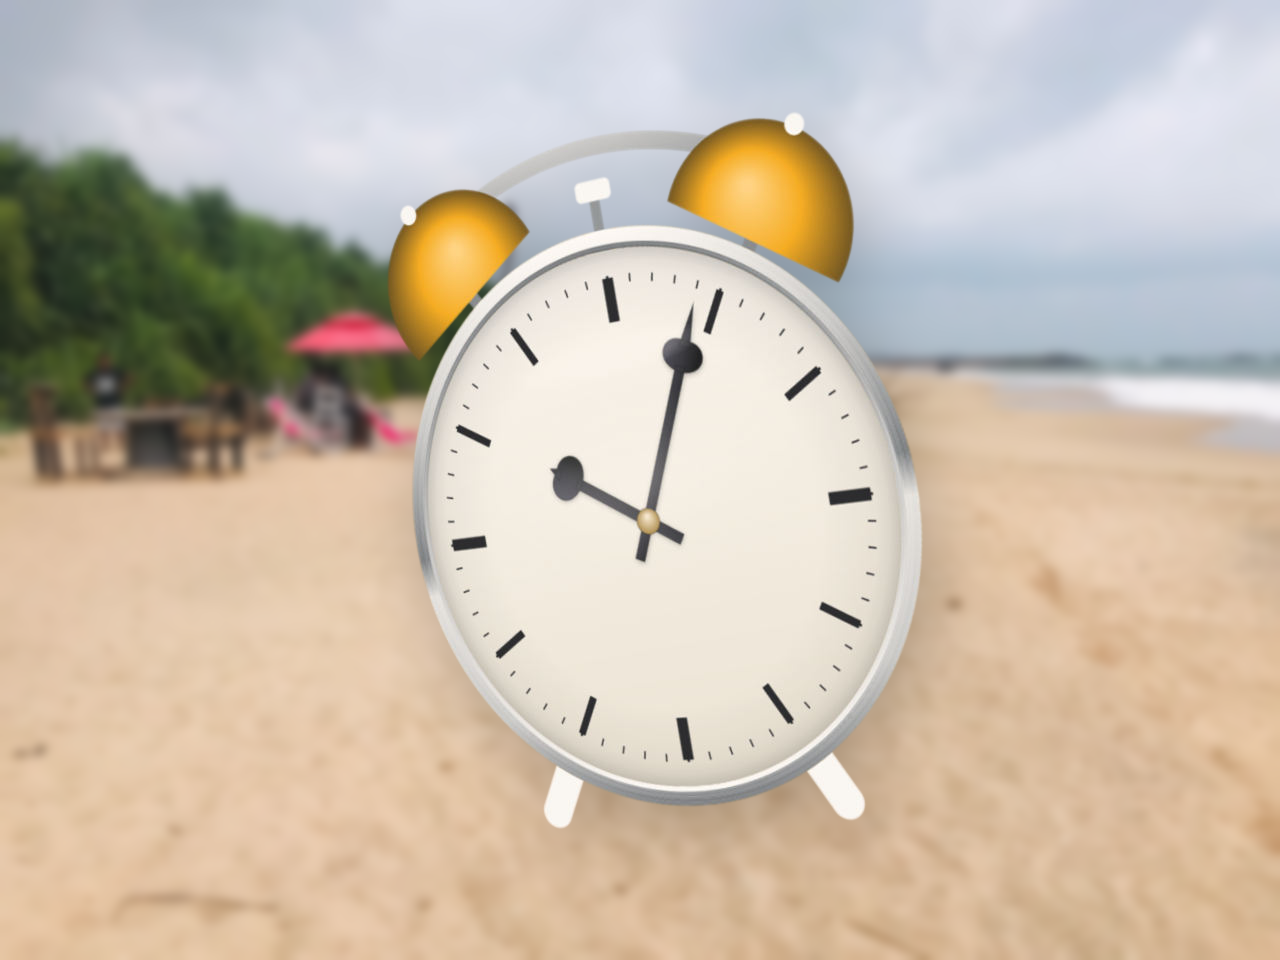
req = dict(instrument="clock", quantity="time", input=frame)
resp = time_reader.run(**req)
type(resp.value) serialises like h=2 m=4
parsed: h=10 m=4
